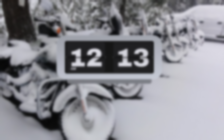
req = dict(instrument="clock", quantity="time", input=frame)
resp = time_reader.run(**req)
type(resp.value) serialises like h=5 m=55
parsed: h=12 m=13
